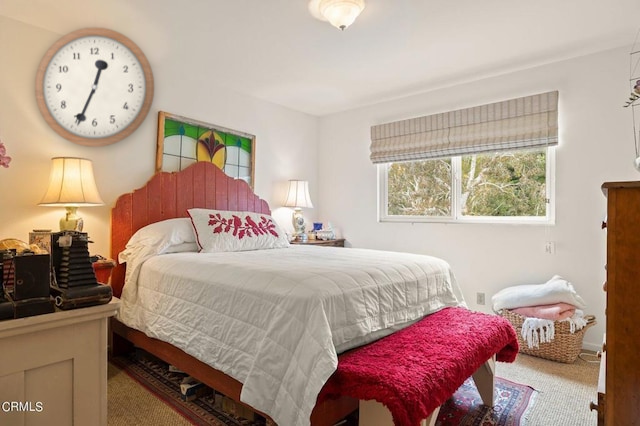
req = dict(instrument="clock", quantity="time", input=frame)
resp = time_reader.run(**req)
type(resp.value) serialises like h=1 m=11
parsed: h=12 m=34
